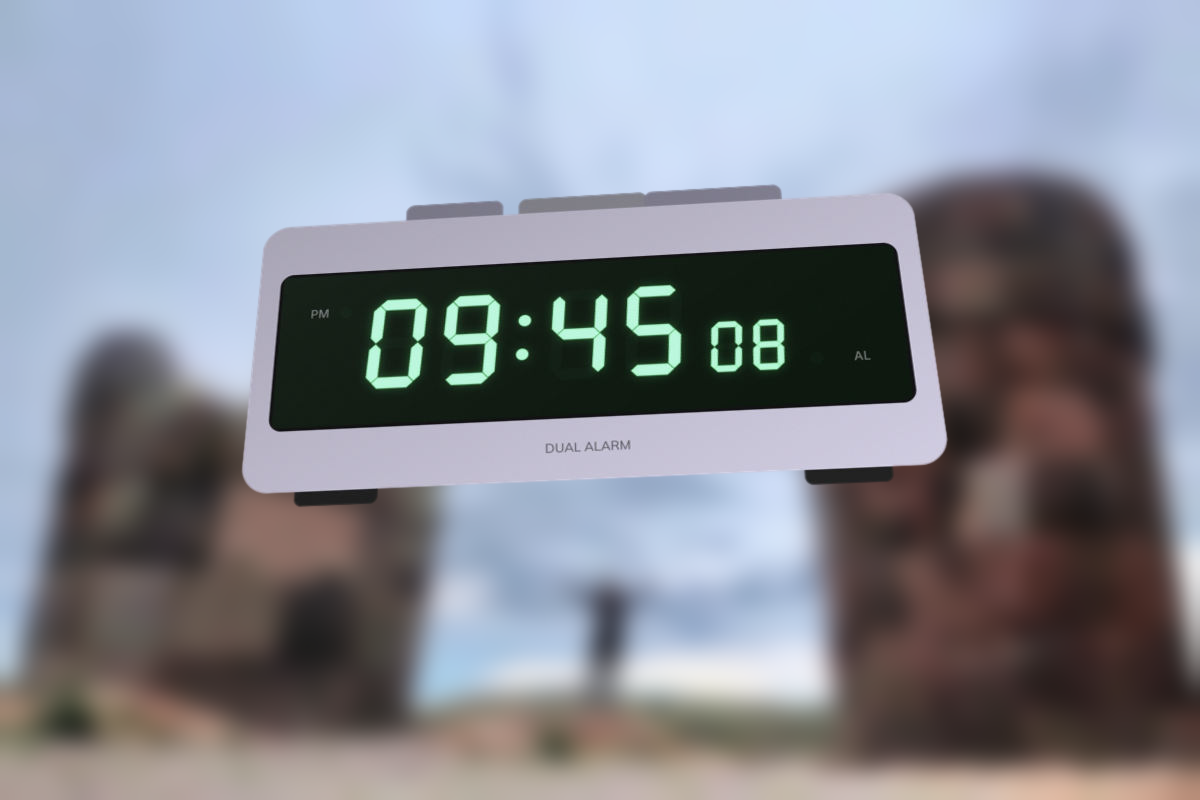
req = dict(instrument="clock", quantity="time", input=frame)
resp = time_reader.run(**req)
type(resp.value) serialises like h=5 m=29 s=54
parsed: h=9 m=45 s=8
